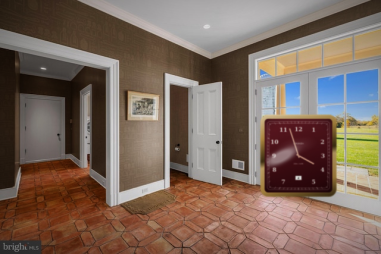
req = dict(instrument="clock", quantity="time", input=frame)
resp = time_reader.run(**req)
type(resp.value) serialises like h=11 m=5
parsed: h=3 m=57
